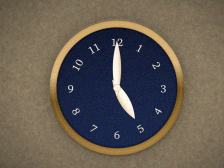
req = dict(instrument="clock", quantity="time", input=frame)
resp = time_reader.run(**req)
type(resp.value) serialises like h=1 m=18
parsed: h=5 m=0
